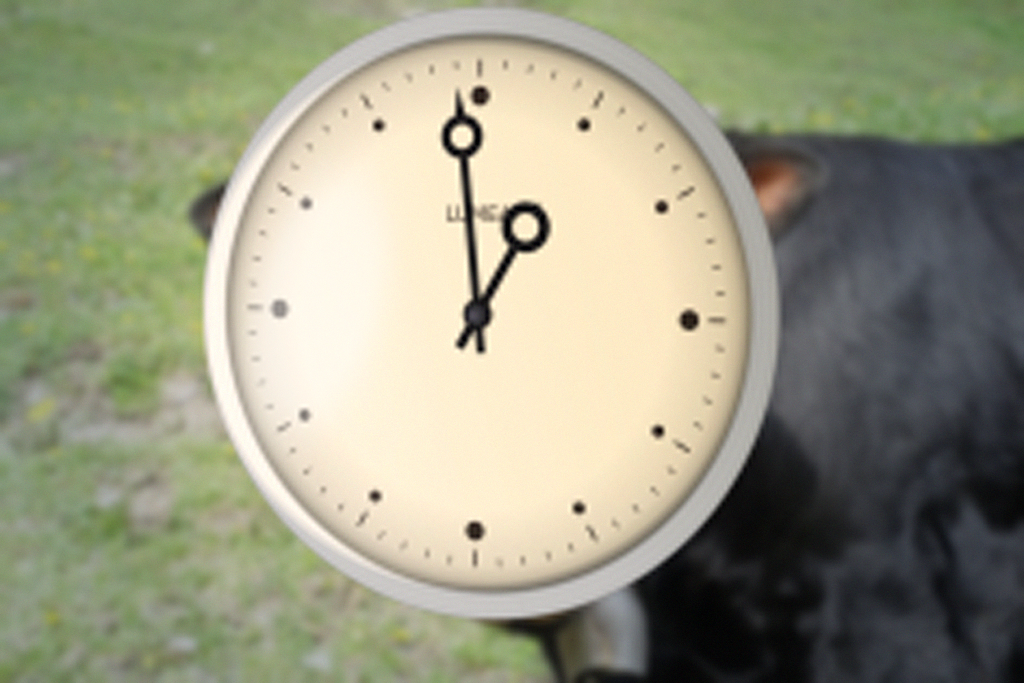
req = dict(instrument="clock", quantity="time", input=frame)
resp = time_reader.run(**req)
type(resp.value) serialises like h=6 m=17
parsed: h=12 m=59
